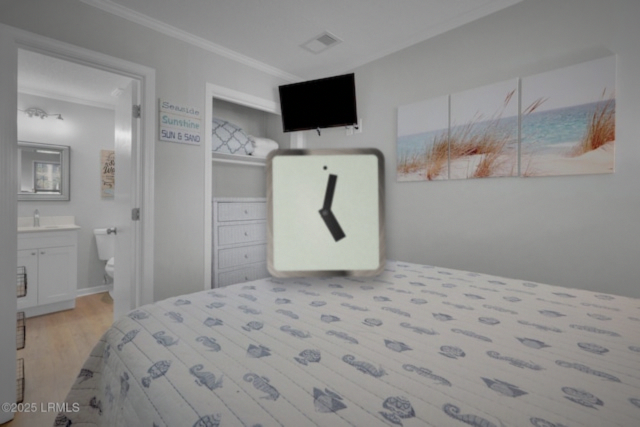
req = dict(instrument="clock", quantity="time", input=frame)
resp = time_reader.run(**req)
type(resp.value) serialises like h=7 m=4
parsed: h=5 m=2
